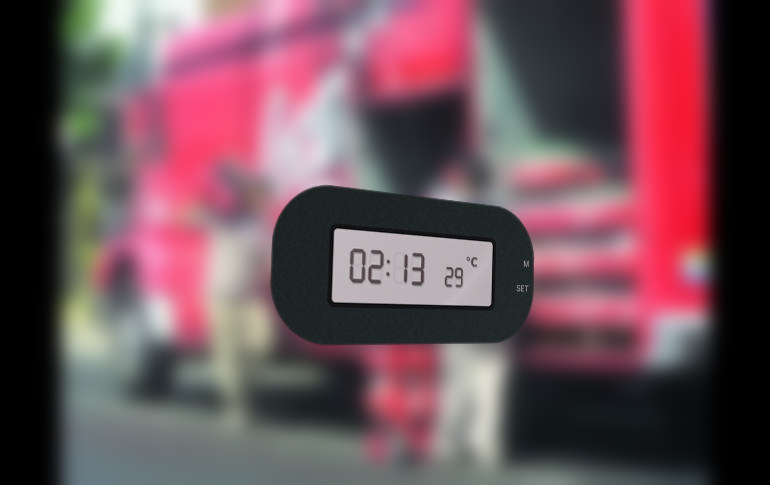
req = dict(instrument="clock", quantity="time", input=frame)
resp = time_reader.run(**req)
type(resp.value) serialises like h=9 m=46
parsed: h=2 m=13
